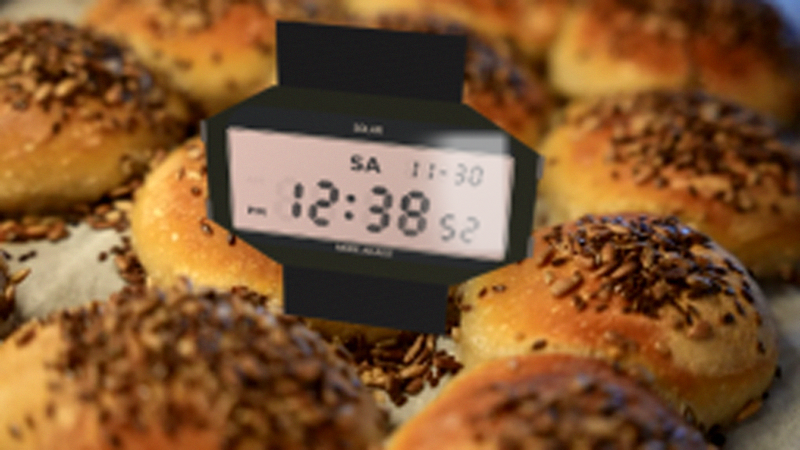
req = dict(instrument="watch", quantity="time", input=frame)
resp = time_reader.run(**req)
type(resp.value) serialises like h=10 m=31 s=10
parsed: h=12 m=38 s=52
